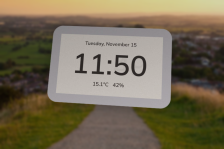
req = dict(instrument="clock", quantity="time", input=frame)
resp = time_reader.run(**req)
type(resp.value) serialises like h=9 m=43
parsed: h=11 m=50
